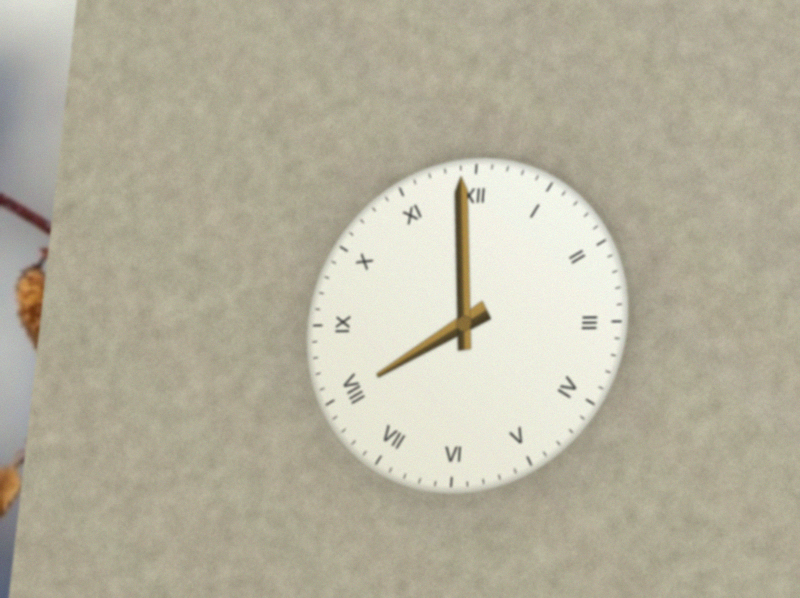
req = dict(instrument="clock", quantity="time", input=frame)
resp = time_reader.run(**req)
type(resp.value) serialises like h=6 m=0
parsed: h=7 m=59
